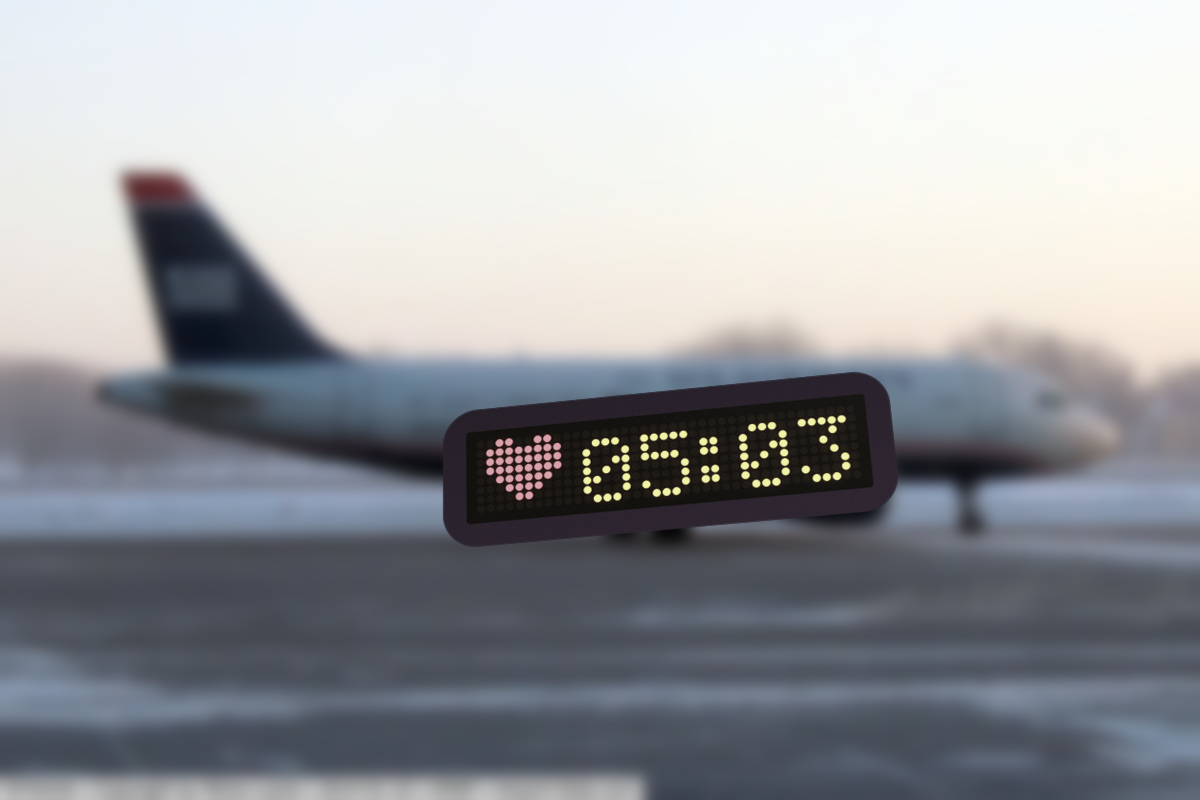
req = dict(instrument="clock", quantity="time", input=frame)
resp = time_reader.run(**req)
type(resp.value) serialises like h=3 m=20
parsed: h=5 m=3
